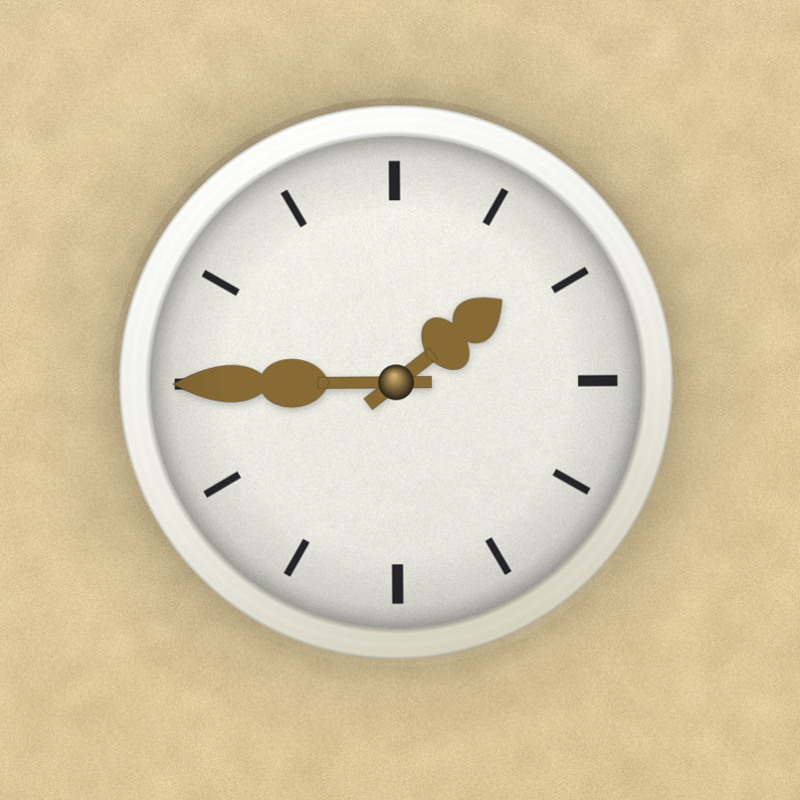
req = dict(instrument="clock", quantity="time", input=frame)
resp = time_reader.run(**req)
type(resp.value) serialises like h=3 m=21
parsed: h=1 m=45
